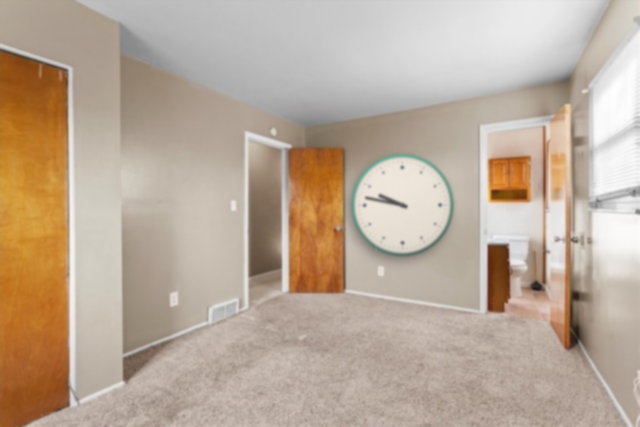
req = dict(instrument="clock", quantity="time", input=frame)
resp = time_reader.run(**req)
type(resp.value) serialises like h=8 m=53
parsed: h=9 m=47
